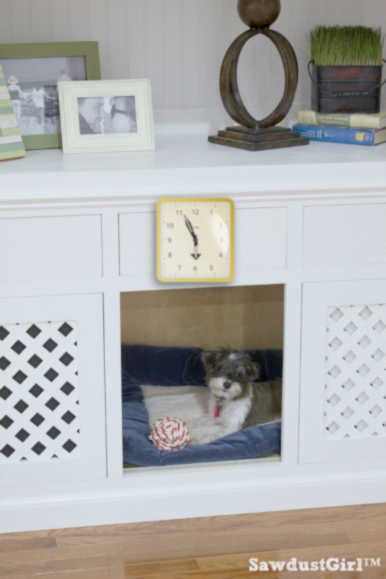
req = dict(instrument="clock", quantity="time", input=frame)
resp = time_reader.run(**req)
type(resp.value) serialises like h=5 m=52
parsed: h=5 m=56
